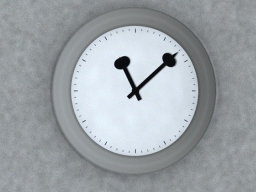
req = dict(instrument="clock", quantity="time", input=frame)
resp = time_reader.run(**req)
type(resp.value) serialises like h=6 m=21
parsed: h=11 m=8
